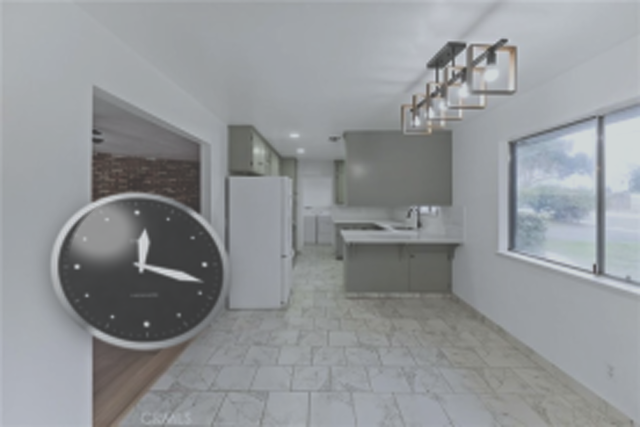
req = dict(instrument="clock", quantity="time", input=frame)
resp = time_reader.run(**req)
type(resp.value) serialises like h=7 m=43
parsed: h=12 m=18
